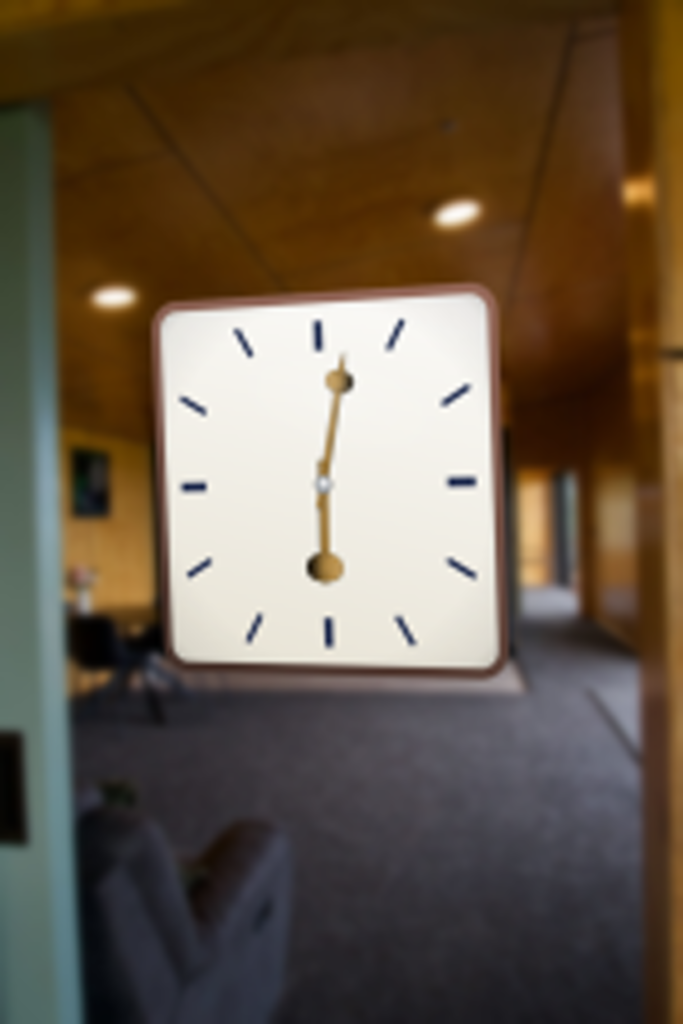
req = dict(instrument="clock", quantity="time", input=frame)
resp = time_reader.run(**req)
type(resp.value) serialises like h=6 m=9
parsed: h=6 m=2
